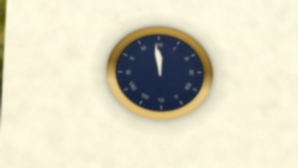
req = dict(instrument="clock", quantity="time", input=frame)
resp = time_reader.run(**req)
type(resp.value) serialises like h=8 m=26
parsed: h=11 m=59
